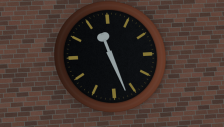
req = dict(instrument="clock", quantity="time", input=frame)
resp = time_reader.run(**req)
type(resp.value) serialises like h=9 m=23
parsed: h=11 m=27
